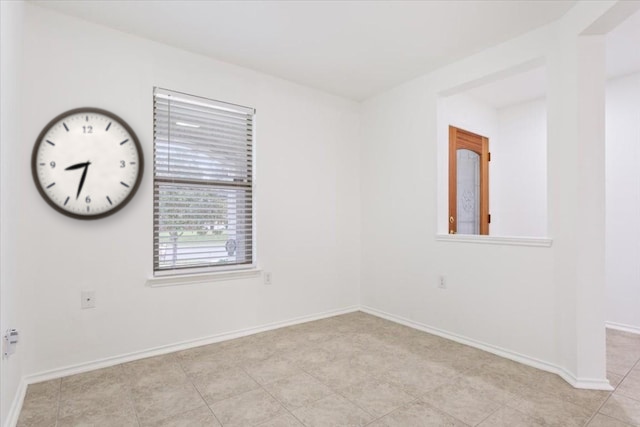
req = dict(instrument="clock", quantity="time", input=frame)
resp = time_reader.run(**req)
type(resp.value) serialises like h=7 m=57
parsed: h=8 m=33
